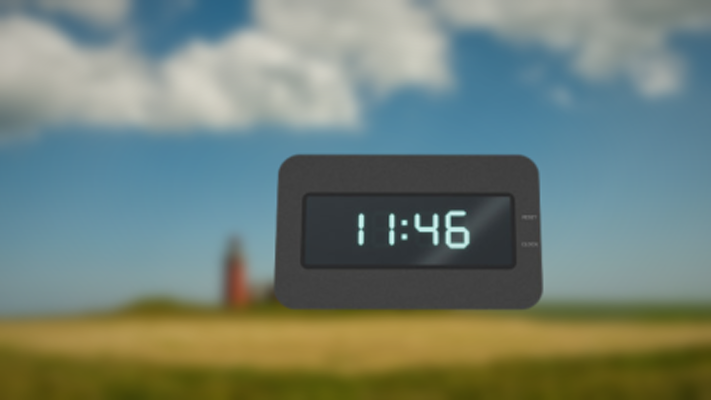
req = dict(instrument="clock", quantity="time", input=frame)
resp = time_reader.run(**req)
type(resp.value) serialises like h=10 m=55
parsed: h=11 m=46
